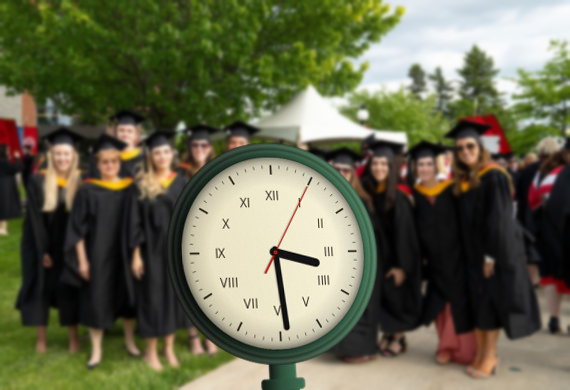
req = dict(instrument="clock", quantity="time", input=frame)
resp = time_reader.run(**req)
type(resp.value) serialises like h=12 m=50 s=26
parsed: h=3 m=29 s=5
